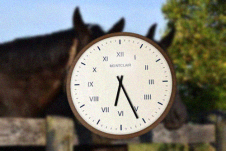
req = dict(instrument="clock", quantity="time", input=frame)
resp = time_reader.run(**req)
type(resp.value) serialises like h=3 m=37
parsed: h=6 m=26
